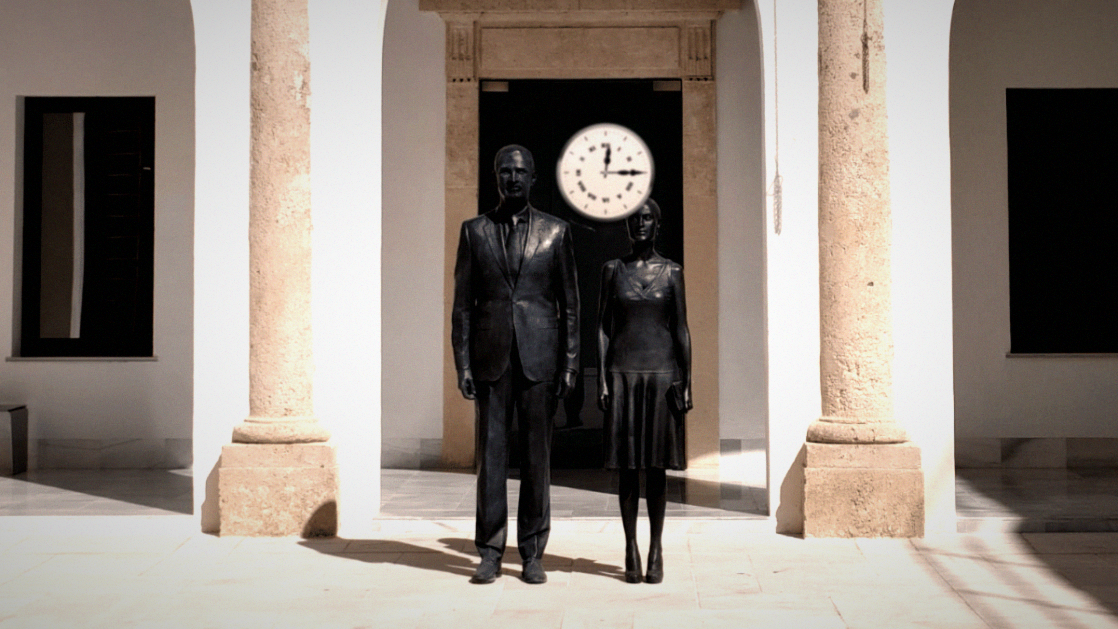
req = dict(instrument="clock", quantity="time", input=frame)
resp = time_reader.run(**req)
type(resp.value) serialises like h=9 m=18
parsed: h=12 m=15
